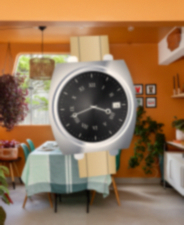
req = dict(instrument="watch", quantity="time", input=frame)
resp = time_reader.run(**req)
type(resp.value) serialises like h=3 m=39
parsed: h=3 m=42
